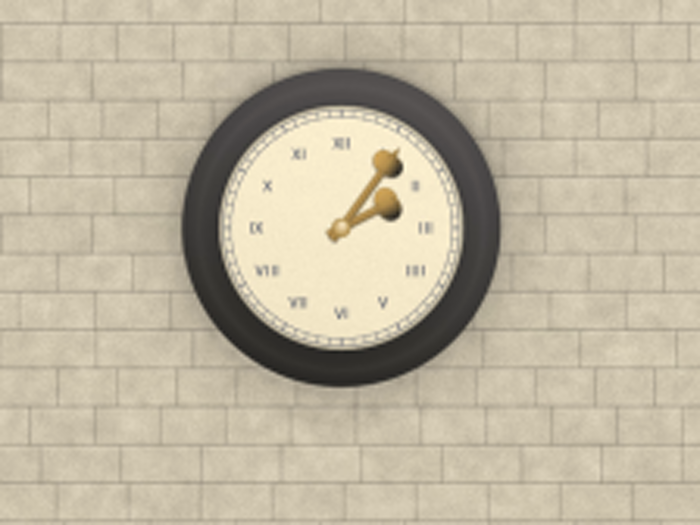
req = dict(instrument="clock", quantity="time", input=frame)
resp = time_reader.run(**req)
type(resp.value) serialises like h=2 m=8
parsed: h=2 m=6
